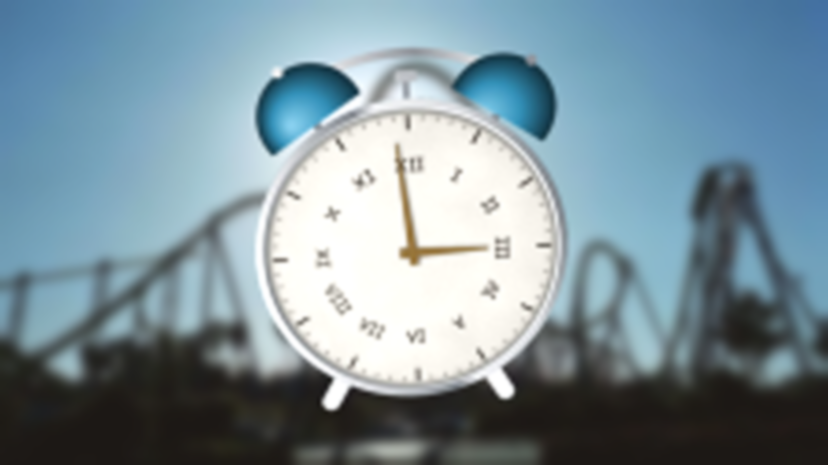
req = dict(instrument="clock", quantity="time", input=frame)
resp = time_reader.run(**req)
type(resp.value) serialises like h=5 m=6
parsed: h=2 m=59
